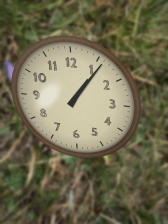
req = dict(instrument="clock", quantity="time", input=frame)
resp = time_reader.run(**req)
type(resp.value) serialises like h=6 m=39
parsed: h=1 m=6
